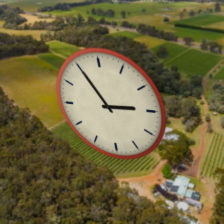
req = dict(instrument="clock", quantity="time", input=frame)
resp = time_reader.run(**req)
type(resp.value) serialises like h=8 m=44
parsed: h=2 m=55
